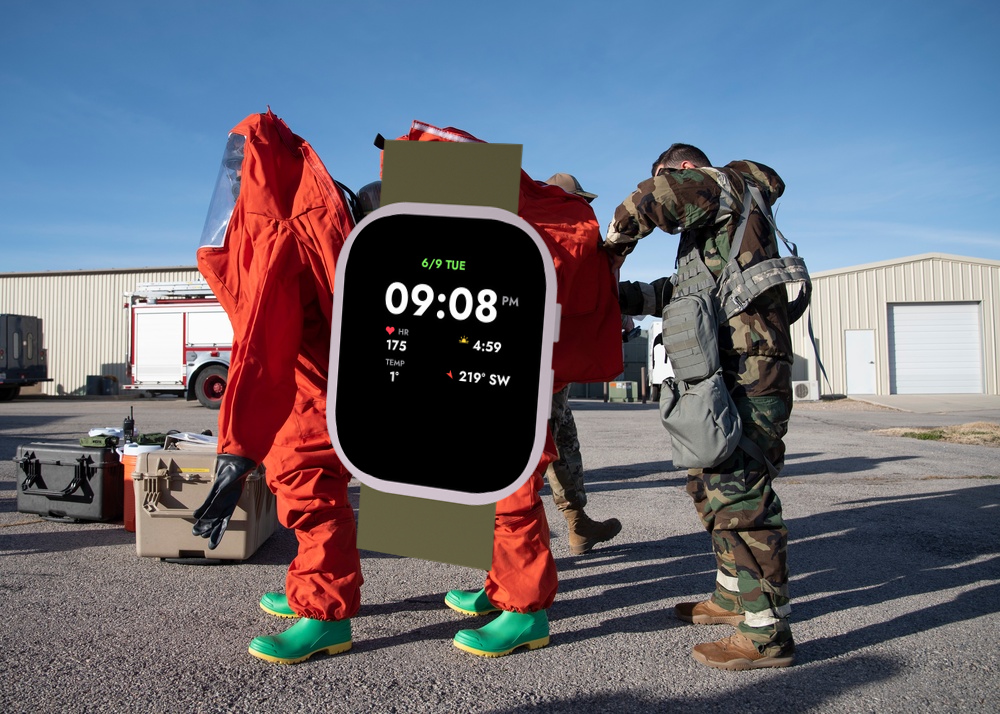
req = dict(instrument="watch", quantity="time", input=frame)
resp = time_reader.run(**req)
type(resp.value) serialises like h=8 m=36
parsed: h=9 m=8
